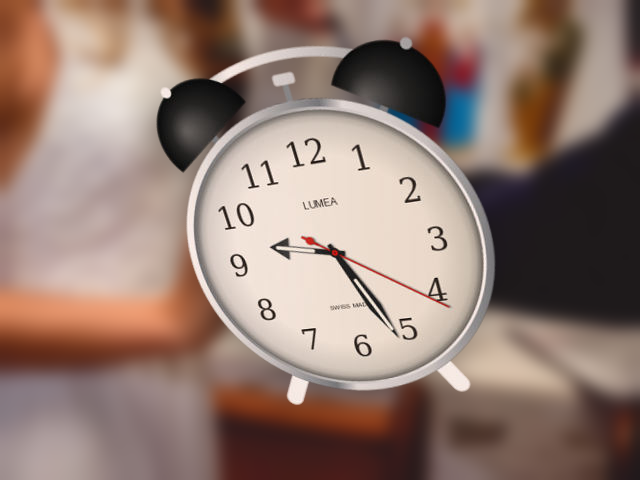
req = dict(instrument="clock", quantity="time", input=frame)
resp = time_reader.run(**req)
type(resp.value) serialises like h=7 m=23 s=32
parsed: h=9 m=26 s=21
